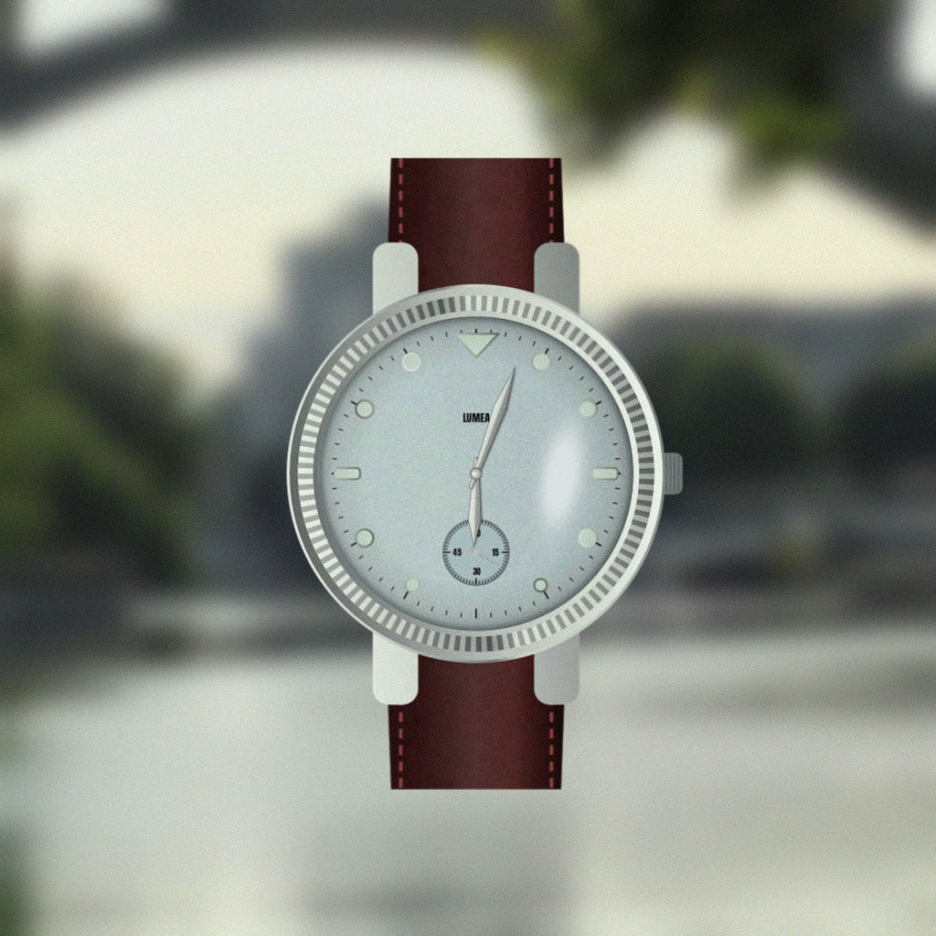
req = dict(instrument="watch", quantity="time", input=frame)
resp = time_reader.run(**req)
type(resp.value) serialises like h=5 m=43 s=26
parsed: h=6 m=3 s=20
